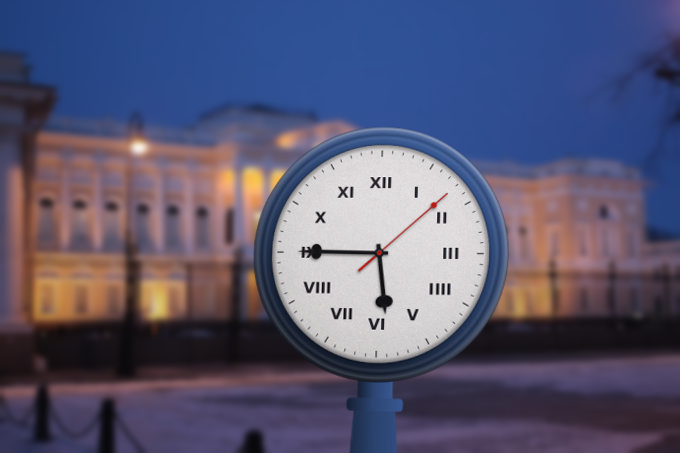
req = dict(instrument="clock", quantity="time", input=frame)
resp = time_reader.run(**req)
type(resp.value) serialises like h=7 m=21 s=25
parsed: h=5 m=45 s=8
